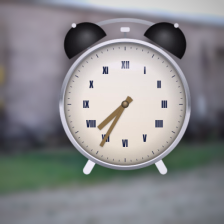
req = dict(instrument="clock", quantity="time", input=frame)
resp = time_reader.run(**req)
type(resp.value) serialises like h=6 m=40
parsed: h=7 m=35
